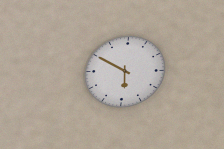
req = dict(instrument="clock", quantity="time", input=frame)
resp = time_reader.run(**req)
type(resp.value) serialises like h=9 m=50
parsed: h=5 m=50
